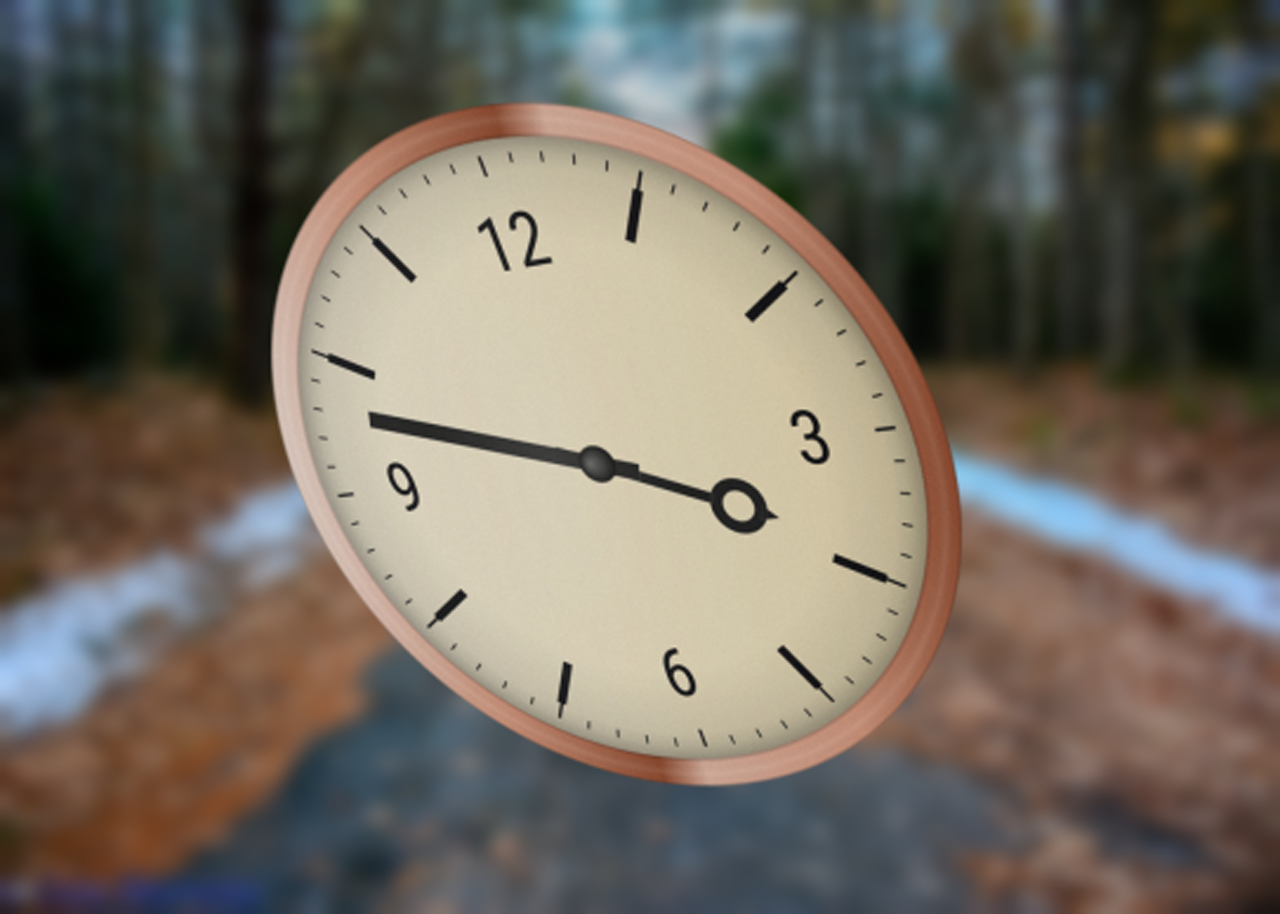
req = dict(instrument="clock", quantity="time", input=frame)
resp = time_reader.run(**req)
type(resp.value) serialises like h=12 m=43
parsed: h=3 m=48
